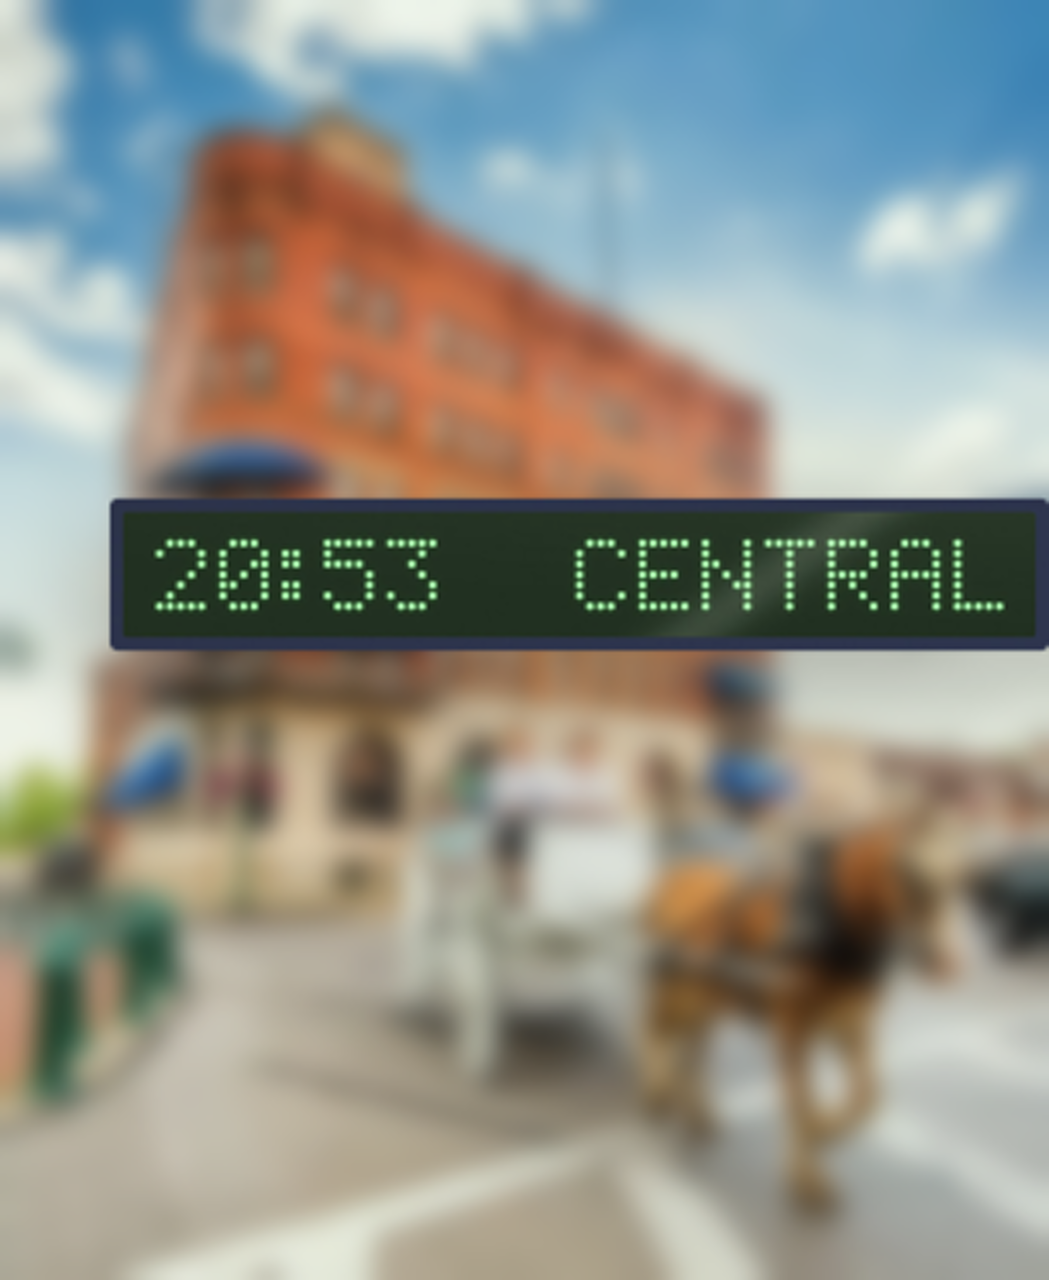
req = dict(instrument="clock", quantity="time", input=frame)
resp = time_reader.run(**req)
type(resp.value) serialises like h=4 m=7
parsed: h=20 m=53
